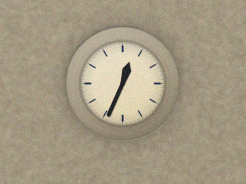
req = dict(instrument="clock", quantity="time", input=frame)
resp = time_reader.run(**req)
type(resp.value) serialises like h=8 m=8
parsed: h=12 m=34
